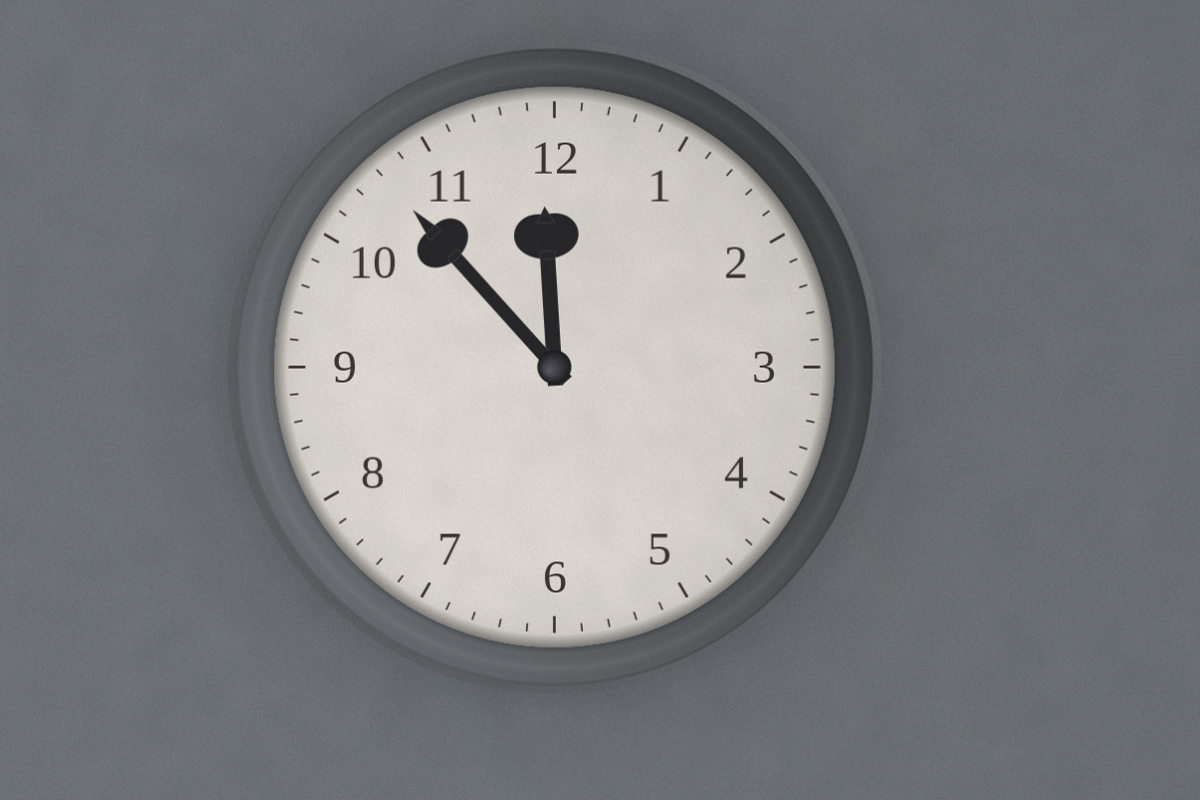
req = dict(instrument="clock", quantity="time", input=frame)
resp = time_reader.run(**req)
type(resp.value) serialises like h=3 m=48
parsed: h=11 m=53
